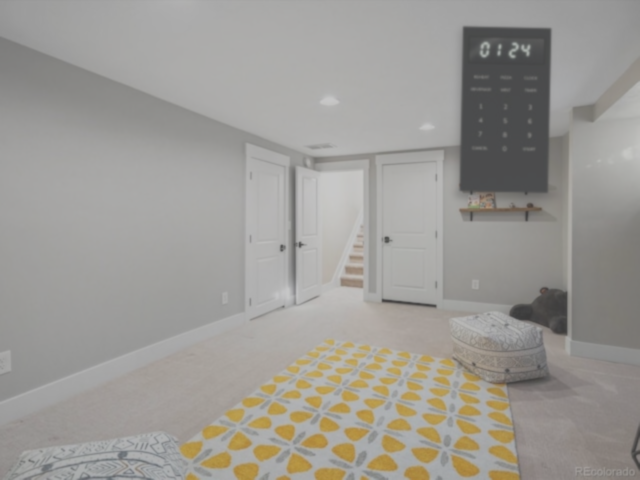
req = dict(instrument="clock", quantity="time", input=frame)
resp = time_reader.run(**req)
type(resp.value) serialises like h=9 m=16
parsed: h=1 m=24
